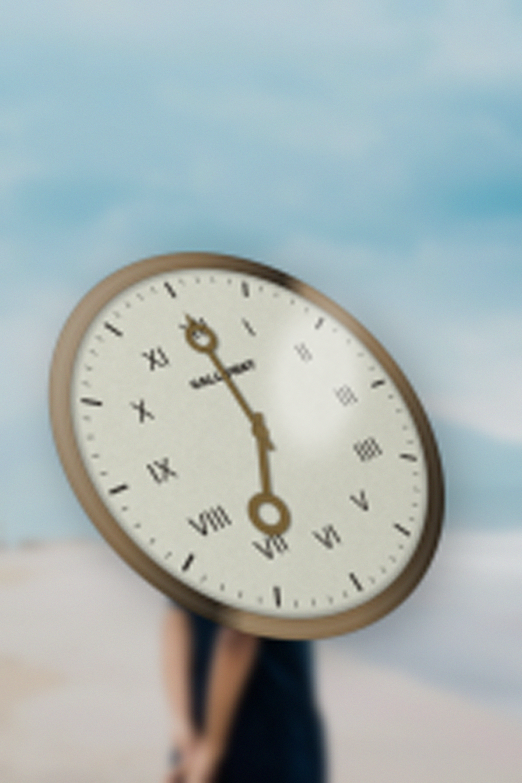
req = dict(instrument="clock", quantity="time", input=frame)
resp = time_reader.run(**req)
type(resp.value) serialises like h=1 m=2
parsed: h=7 m=0
